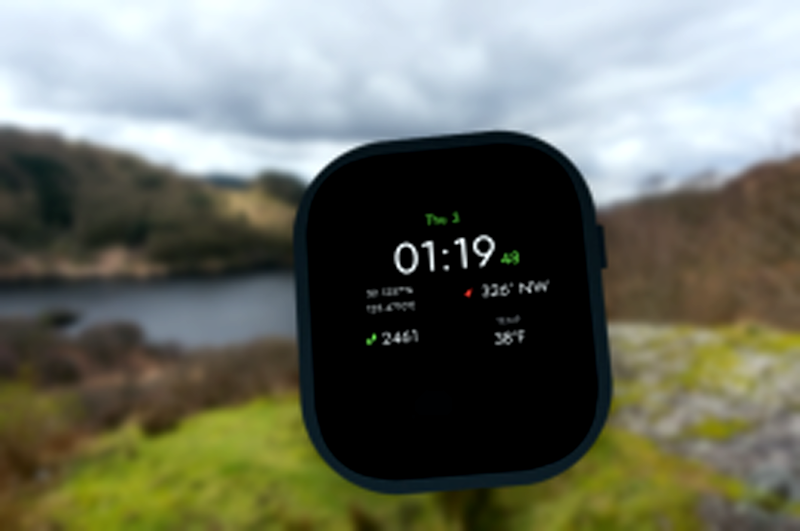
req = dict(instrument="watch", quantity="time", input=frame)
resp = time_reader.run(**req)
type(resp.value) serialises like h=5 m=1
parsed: h=1 m=19
